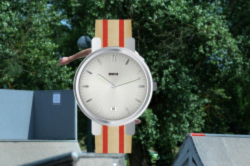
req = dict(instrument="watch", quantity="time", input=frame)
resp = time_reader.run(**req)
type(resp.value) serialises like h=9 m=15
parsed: h=10 m=12
